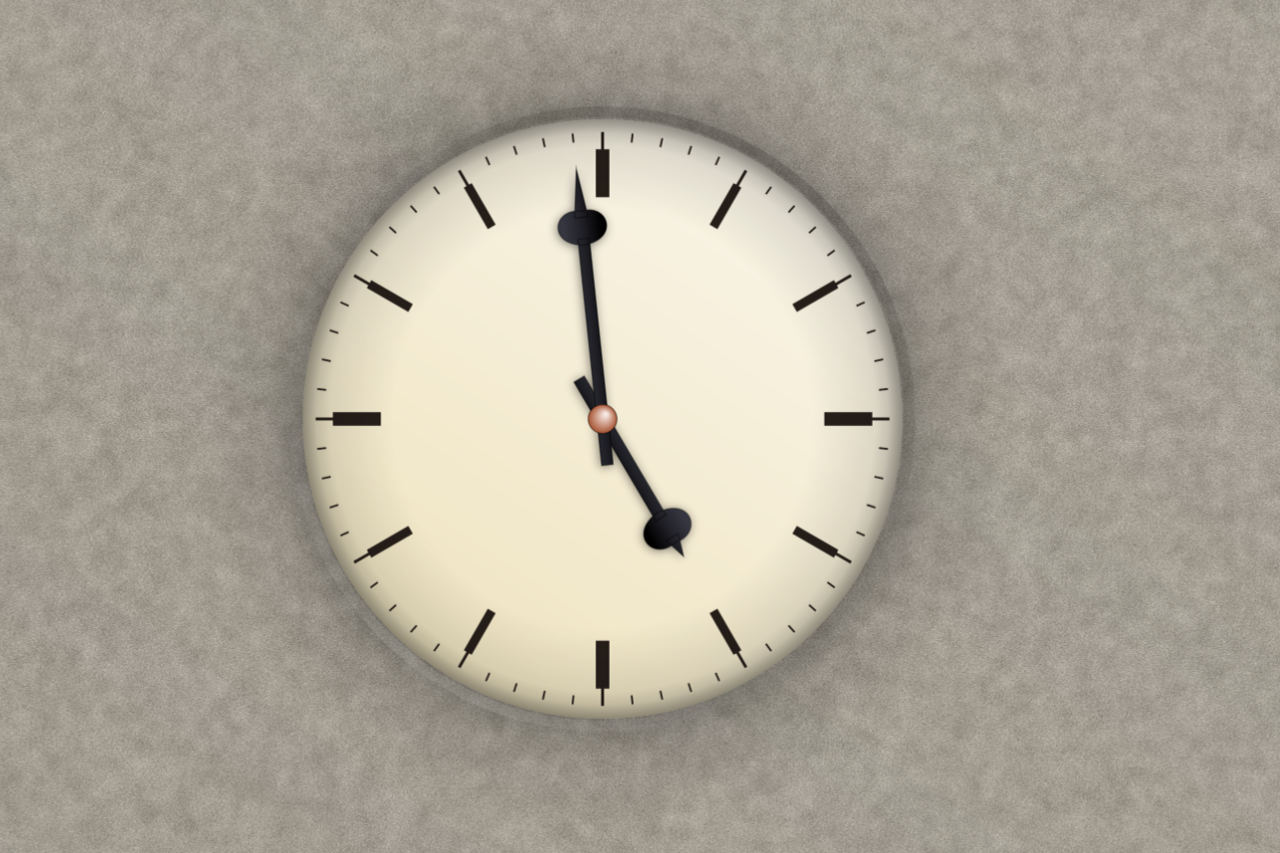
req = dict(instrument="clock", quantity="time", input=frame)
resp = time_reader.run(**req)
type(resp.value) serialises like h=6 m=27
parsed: h=4 m=59
